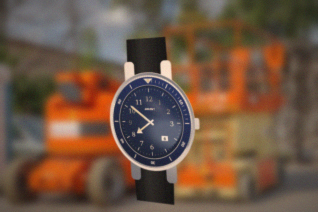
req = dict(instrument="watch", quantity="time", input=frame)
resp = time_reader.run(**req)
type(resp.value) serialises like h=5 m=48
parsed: h=7 m=51
